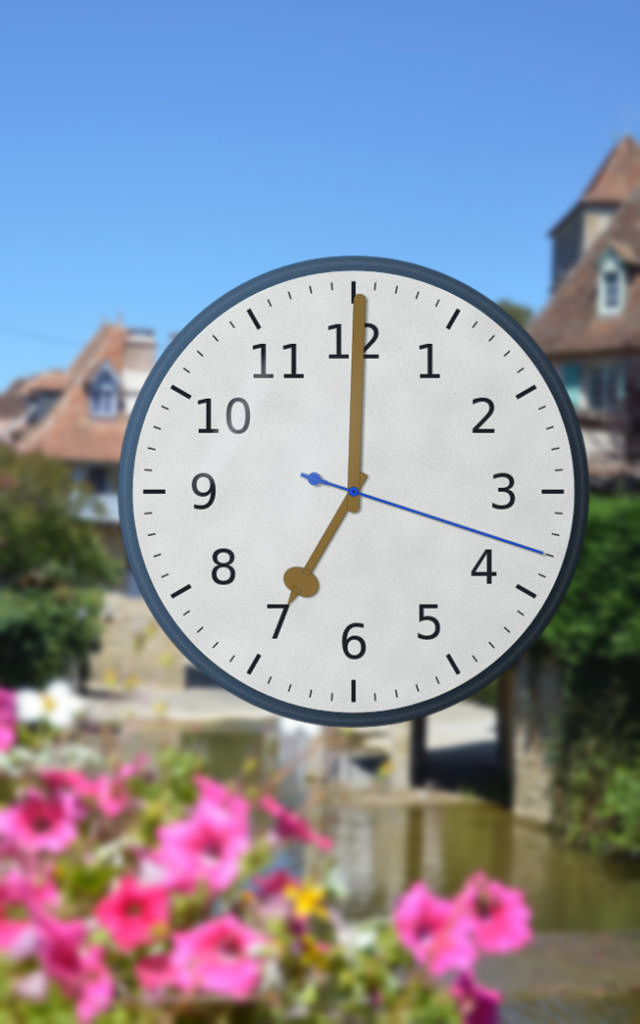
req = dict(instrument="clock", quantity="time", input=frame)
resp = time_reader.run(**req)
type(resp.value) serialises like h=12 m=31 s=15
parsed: h=7 m=0 s=18
